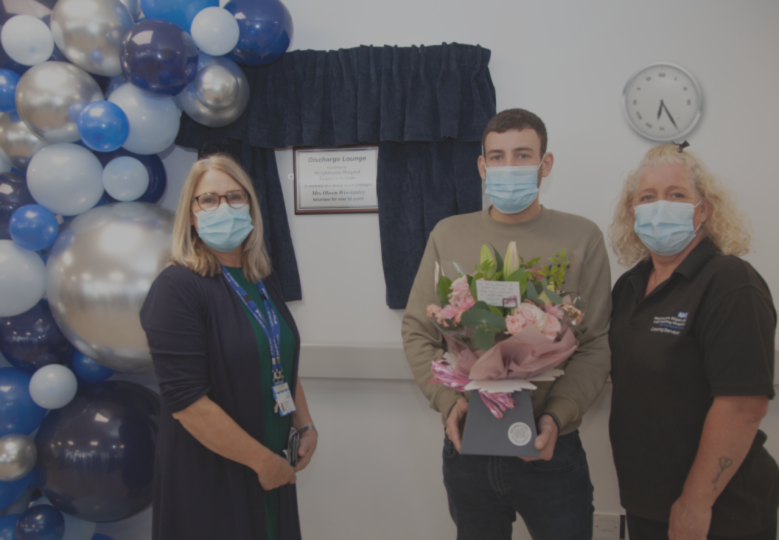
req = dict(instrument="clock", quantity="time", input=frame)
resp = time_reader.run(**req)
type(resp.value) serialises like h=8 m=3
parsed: h=6 m=25
